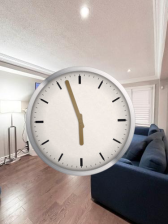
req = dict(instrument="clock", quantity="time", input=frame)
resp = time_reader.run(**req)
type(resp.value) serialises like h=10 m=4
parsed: h=5 m=57
